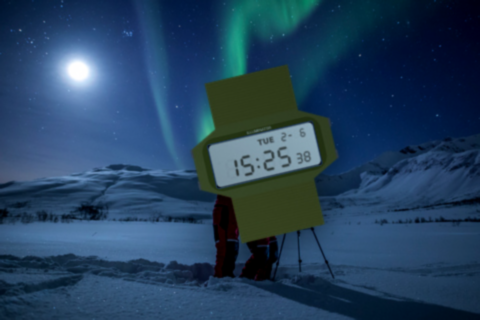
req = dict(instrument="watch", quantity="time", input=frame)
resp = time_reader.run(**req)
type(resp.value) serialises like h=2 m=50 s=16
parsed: h=15 m=25 s=38
